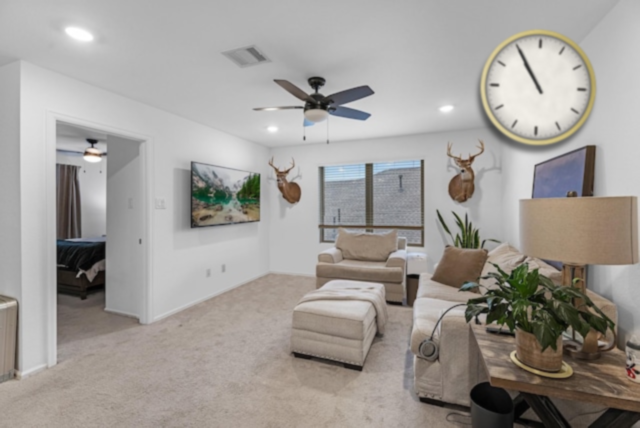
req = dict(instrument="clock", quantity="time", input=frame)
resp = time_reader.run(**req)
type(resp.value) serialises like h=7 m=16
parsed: h=10 m=55
